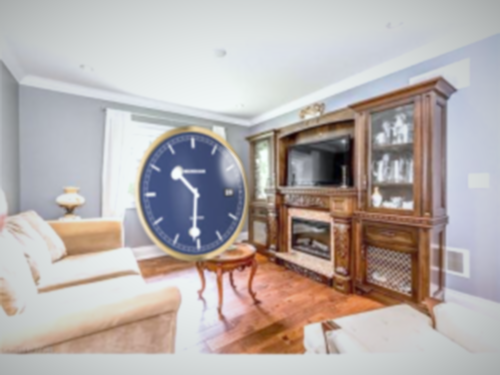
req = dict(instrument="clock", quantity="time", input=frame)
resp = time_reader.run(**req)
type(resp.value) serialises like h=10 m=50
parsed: h=10 m=31
